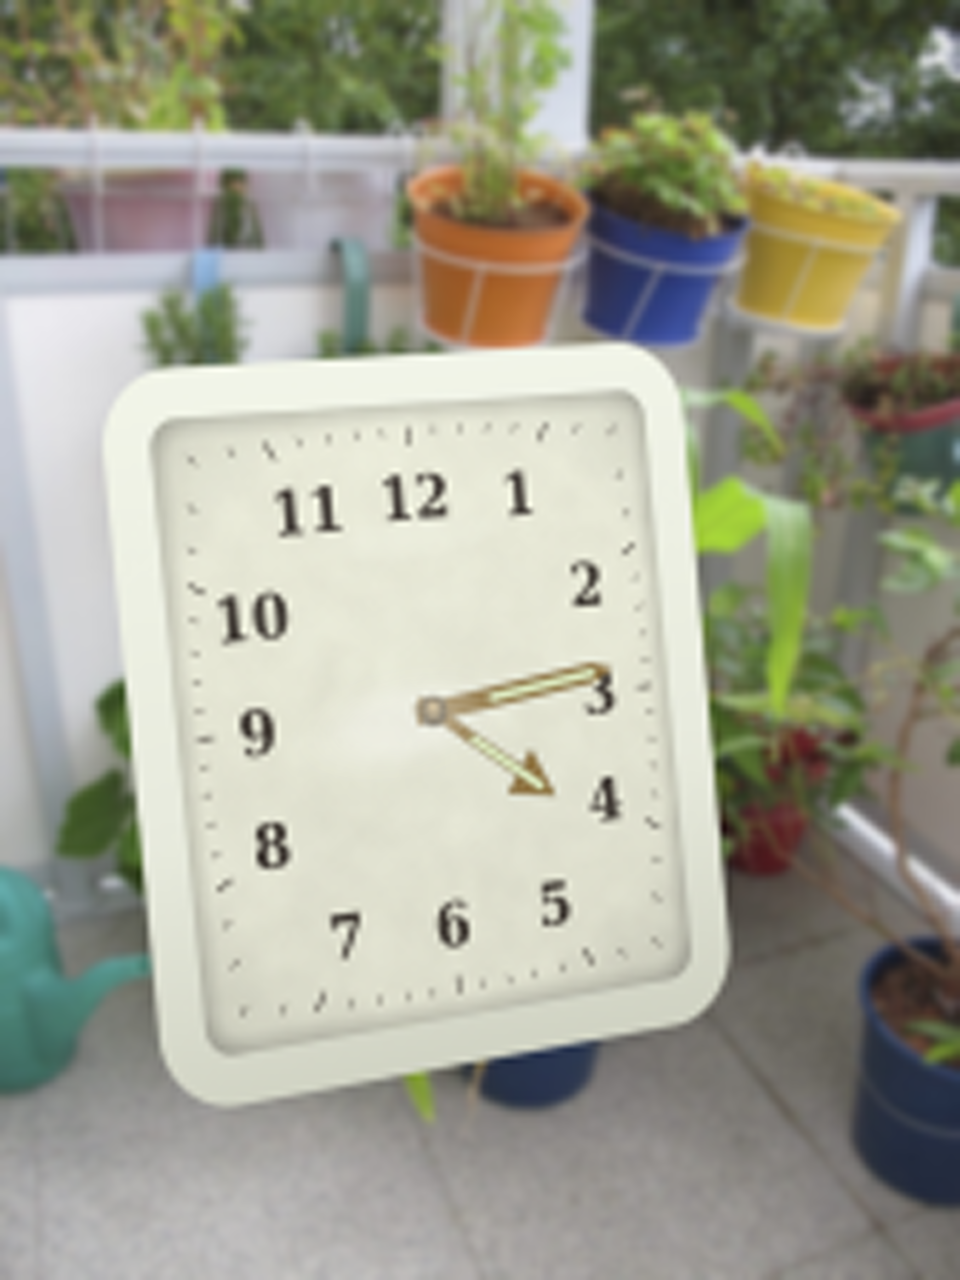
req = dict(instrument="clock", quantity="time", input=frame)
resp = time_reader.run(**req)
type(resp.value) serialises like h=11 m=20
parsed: h=4 m=14
